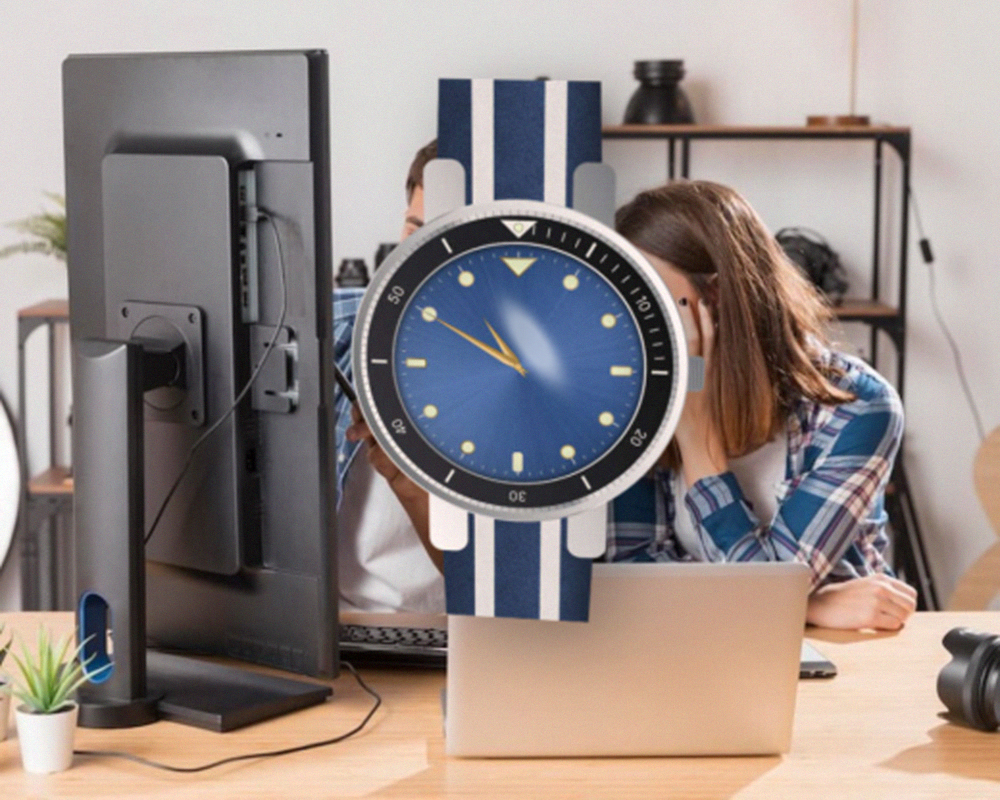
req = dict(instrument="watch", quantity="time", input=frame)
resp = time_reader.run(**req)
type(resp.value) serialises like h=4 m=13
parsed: h=10 m=50
